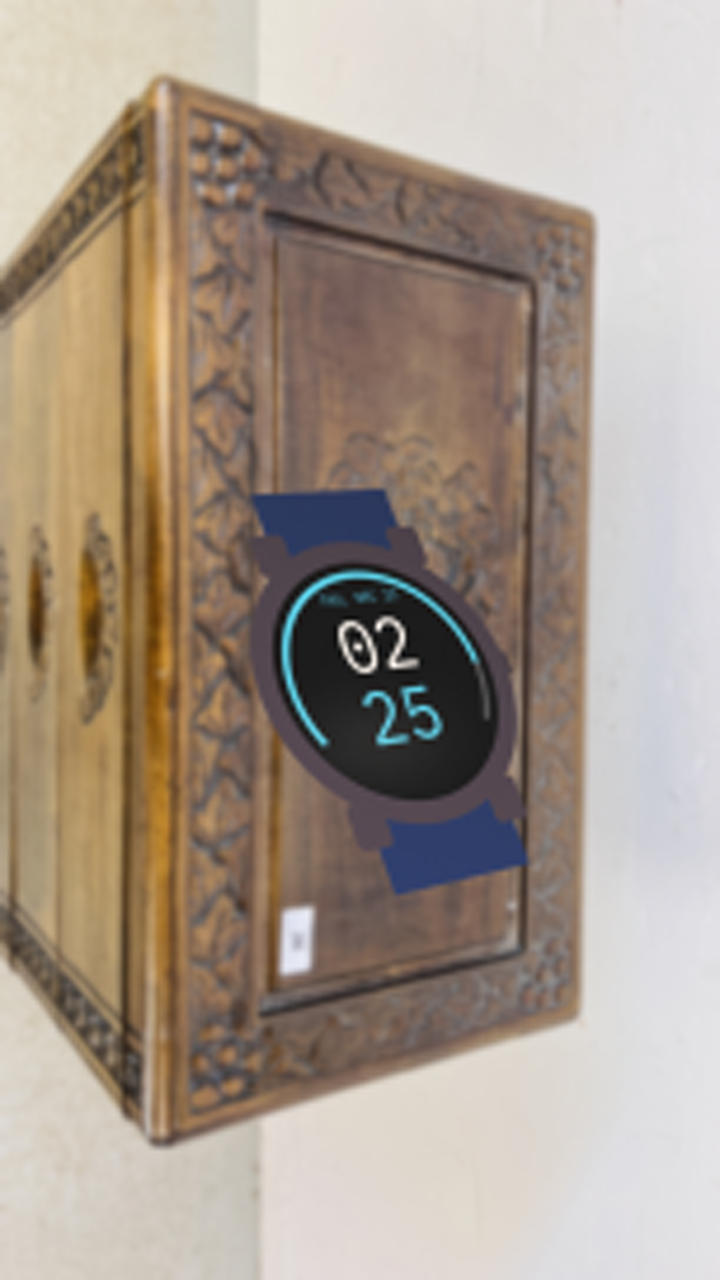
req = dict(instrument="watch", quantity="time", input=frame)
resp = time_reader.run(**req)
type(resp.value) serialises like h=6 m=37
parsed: h=2 m=25
